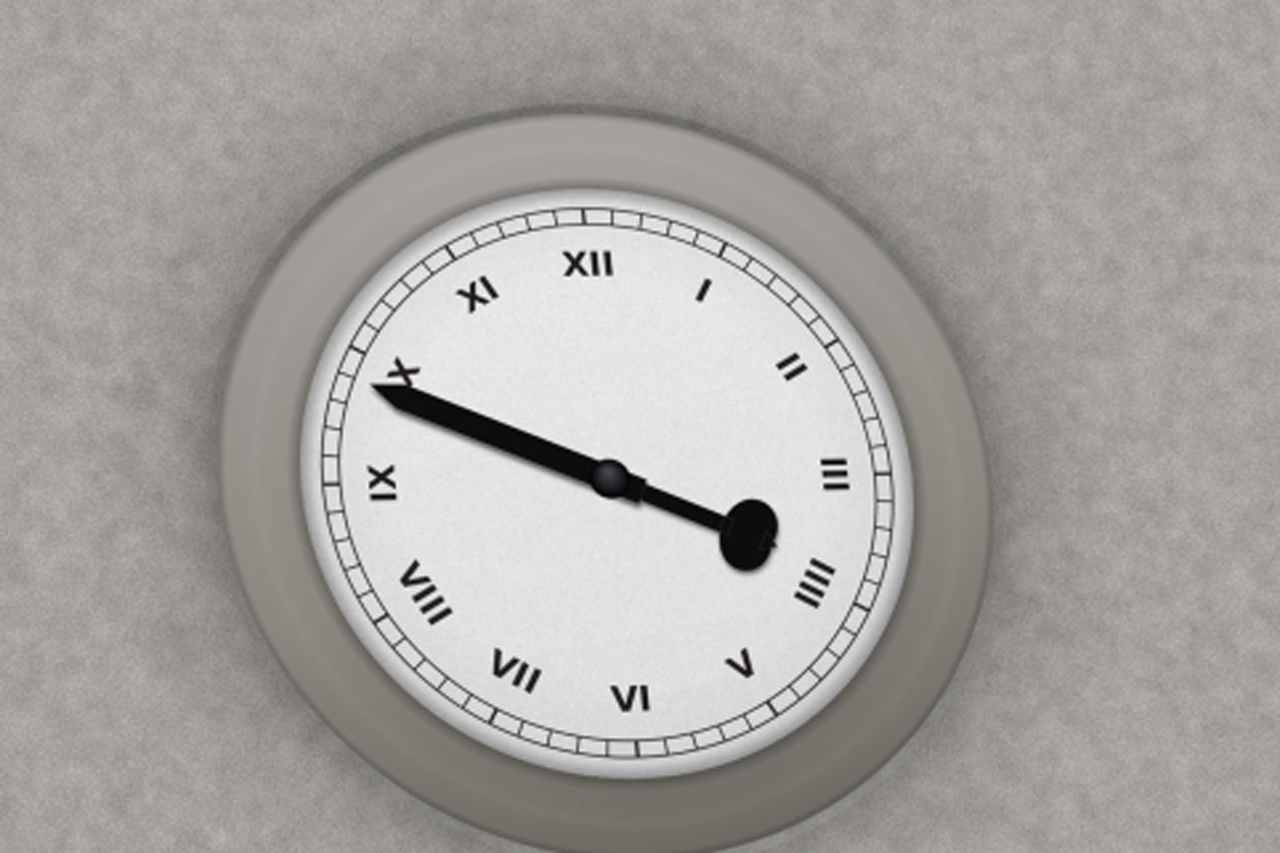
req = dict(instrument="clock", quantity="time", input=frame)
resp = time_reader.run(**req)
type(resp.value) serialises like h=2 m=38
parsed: h=3 m=49
